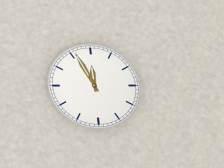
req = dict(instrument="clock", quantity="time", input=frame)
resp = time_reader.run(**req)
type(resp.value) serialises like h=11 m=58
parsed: h=11 m=56
